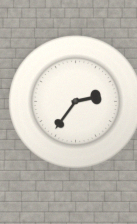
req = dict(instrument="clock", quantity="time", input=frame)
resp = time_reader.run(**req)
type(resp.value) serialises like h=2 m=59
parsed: h=2 m=36
